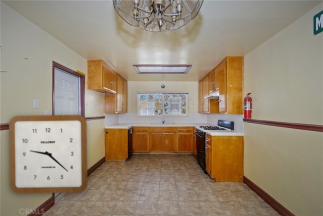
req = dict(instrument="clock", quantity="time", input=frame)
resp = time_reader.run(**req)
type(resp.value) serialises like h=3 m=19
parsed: h=9 m=22
